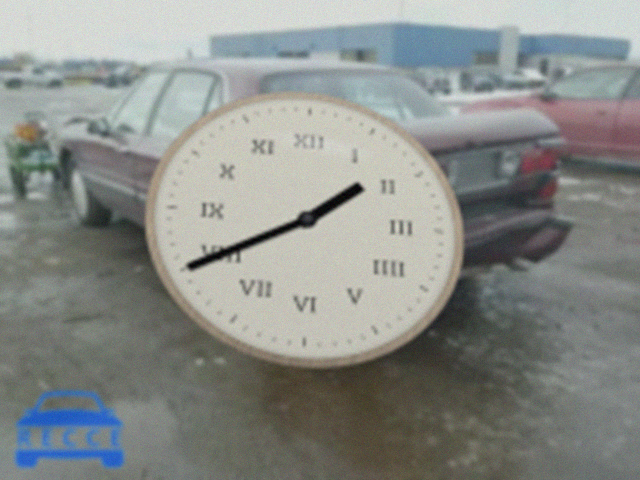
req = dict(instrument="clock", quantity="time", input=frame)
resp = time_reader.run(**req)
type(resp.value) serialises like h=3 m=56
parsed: h=1 m=40
